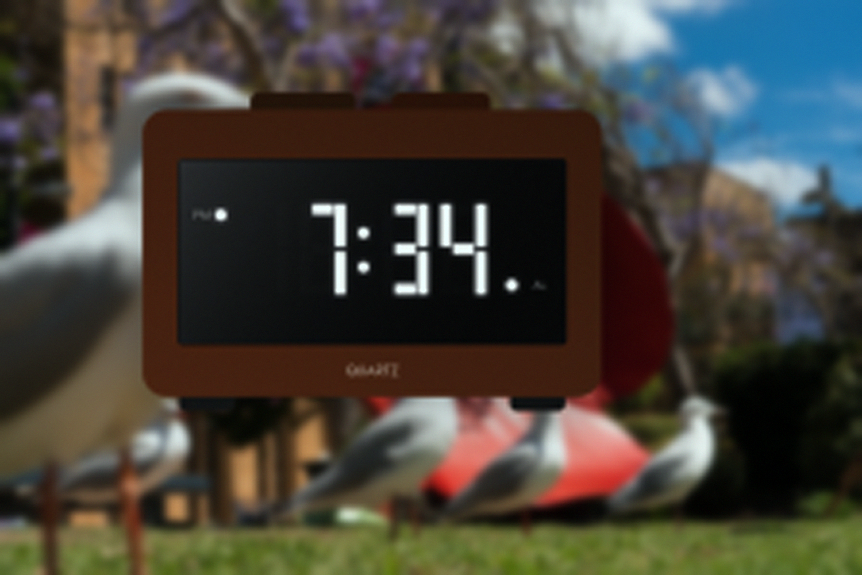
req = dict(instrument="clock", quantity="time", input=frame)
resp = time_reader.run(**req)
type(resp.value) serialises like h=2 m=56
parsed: h=7 m=34
